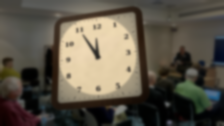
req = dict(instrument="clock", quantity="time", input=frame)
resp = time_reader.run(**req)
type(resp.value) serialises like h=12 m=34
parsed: h=11 m=55
